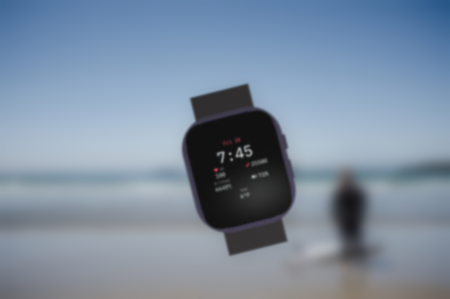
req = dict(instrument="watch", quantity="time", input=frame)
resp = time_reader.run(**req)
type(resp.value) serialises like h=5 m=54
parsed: h=7 m=45
